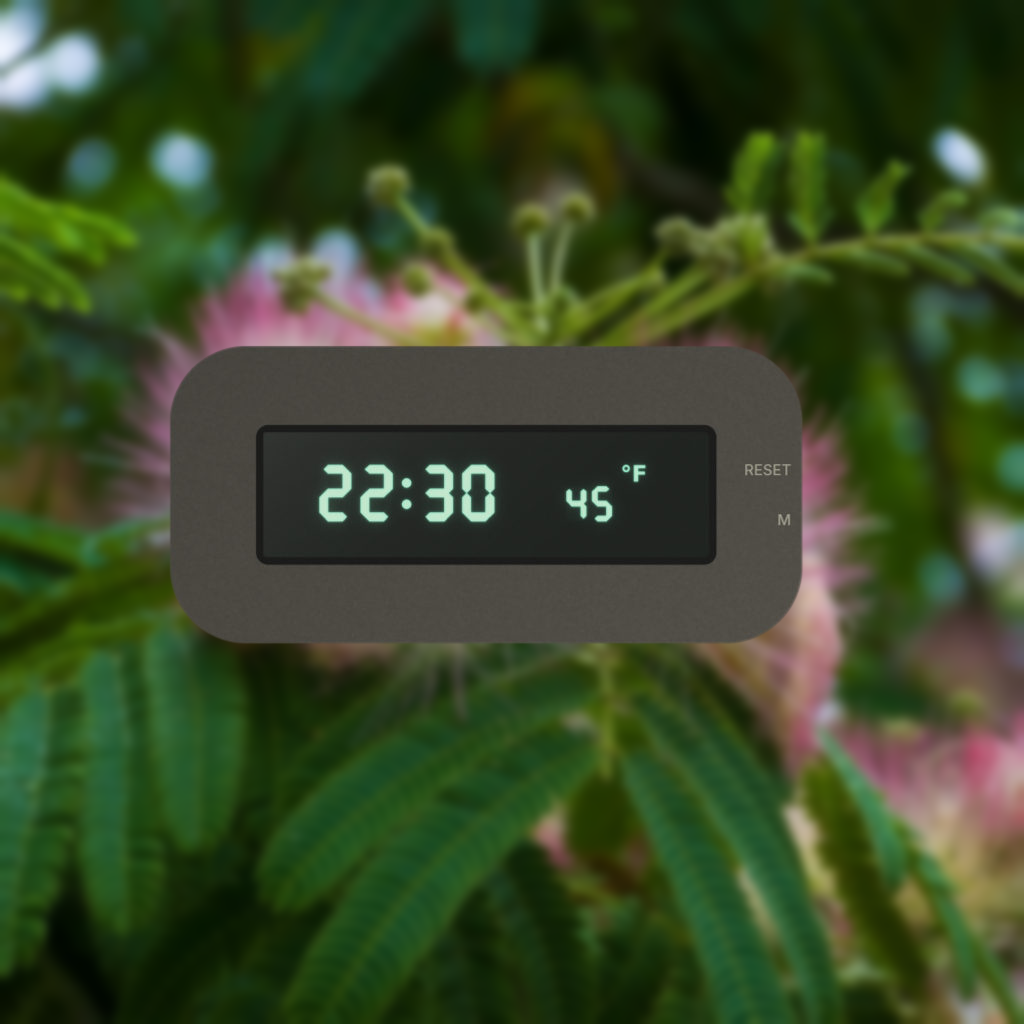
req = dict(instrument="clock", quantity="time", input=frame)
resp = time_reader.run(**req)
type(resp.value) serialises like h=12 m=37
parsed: h=22 m=30
